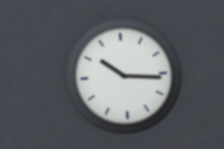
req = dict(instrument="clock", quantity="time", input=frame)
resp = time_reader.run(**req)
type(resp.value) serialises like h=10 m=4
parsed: h=10 m=16
